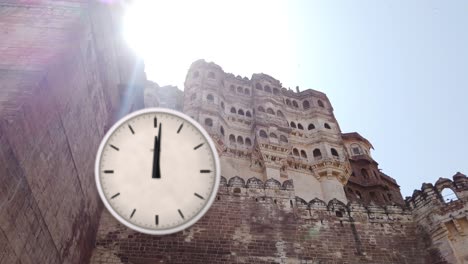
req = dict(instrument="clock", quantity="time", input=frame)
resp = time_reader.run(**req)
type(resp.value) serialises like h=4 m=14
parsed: h=12 m=1
